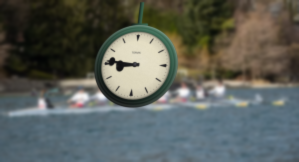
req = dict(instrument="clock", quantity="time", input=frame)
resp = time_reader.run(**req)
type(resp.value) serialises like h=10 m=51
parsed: h=8 m=46
